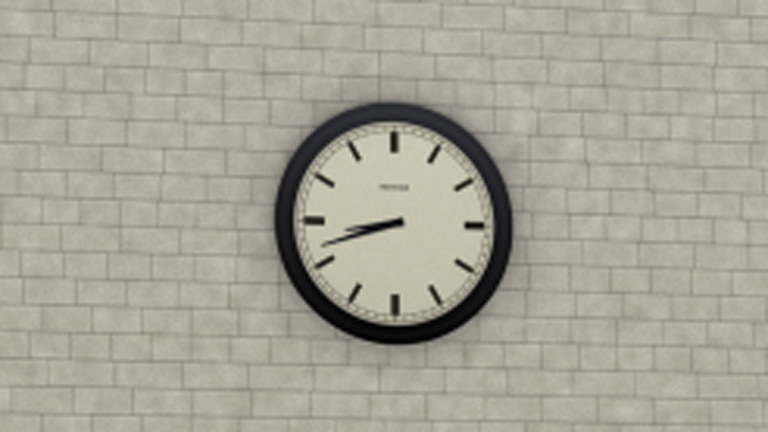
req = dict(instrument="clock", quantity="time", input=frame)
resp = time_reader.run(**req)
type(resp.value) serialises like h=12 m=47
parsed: h=8 m=42
